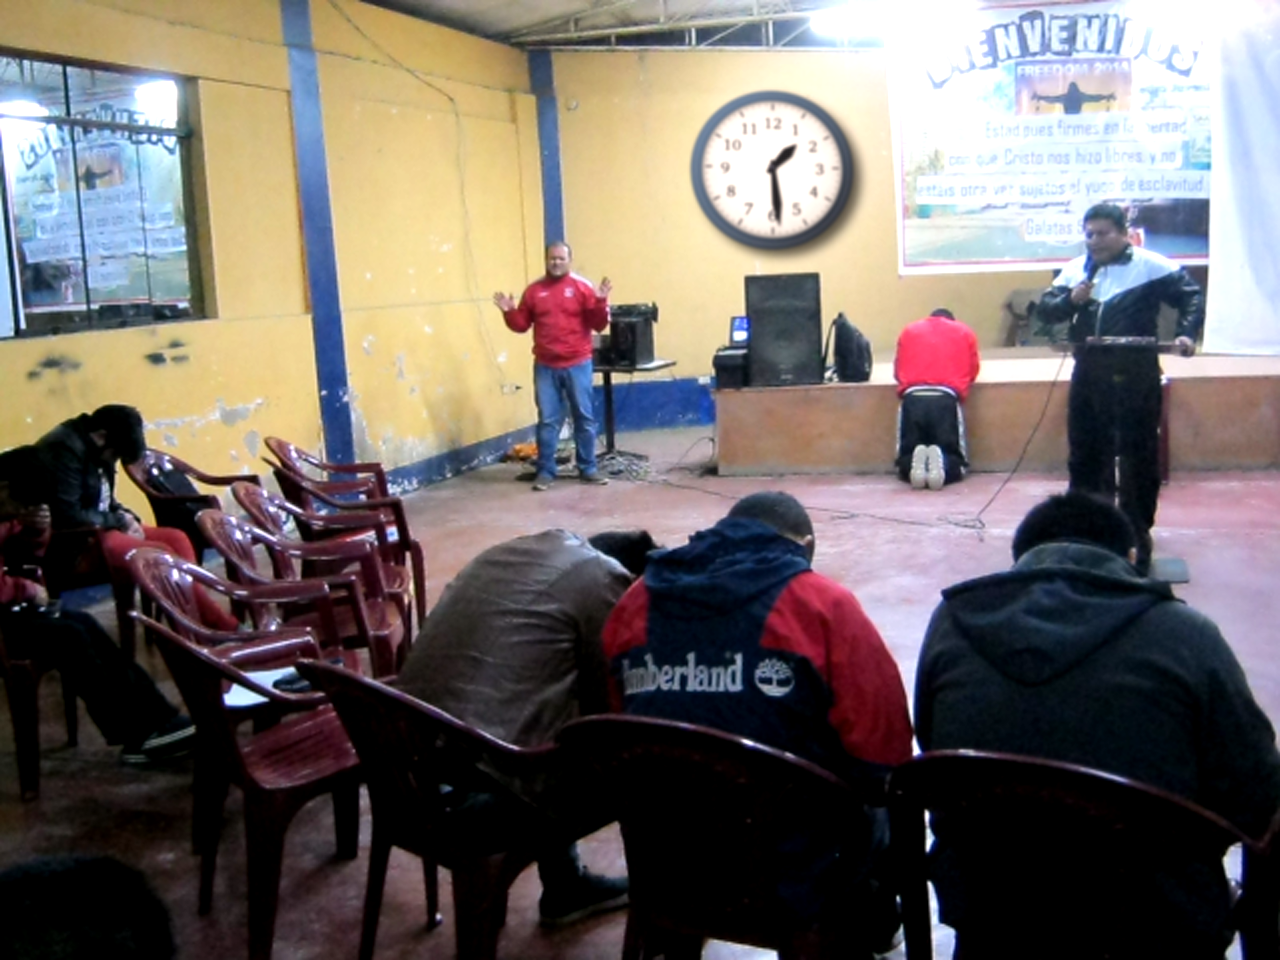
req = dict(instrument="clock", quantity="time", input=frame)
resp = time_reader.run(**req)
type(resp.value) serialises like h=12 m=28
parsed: h=1 m=29
